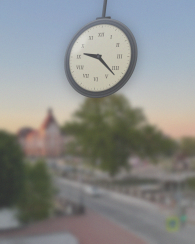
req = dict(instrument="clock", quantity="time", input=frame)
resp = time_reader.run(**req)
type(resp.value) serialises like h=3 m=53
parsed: h=9 m=22
